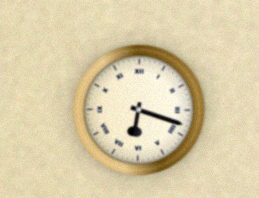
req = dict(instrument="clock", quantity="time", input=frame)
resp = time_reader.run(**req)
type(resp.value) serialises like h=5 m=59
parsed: h=6 m=18
